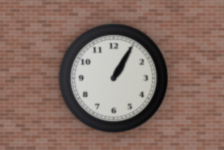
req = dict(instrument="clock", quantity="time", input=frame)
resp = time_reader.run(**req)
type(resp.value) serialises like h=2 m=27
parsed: h=1 m=5
